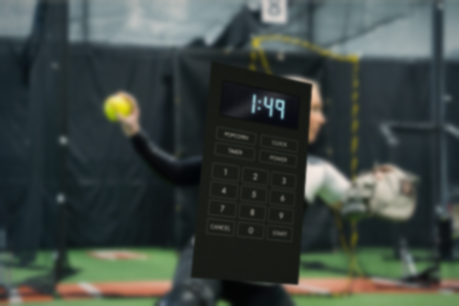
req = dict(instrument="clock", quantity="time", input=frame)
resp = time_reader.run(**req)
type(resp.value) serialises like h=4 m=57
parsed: h=1 m=49
